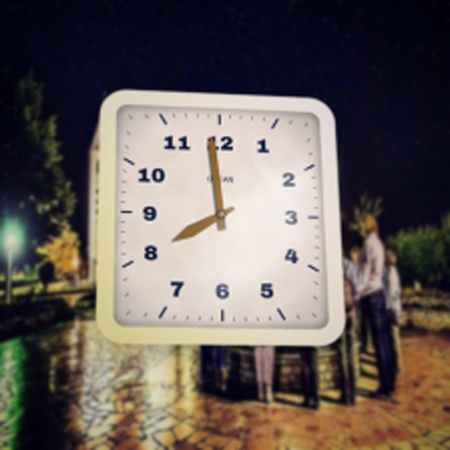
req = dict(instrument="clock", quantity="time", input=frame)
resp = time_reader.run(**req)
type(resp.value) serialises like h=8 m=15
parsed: h=7 m=59
